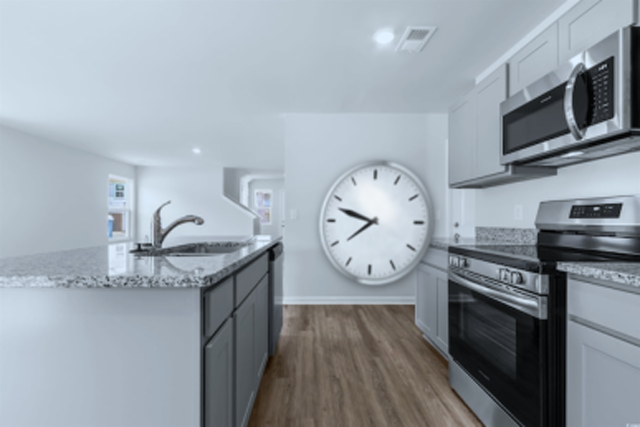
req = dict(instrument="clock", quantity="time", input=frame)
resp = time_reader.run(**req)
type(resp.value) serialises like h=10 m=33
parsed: h=7 m=48
